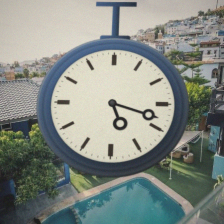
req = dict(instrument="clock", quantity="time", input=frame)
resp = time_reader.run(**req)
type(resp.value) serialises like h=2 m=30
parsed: h=5 m=18
